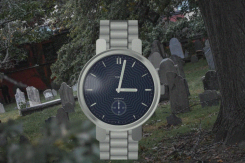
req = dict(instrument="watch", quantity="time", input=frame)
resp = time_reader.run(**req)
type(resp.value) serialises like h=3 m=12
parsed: h=3 m=2
